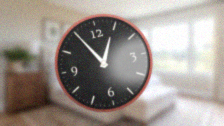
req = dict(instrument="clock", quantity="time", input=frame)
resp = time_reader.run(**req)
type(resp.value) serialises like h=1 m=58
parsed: h=12 m=55
